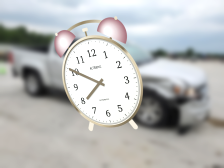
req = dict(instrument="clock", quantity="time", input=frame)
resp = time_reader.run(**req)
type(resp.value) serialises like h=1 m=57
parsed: h=7 m=50
